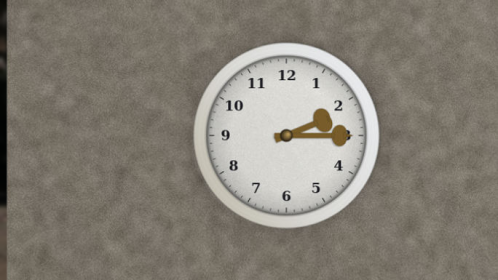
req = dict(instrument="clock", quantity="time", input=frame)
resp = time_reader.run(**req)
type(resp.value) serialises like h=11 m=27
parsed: h=2 m=15
